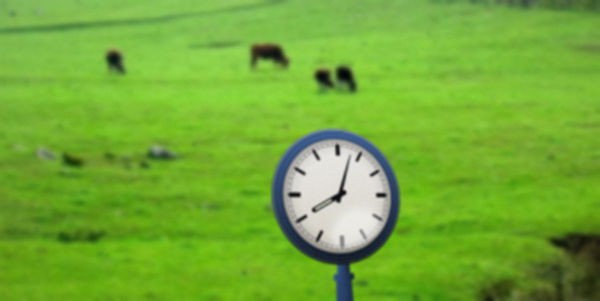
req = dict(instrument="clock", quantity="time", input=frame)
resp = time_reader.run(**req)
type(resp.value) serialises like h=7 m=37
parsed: h=8 m=3
